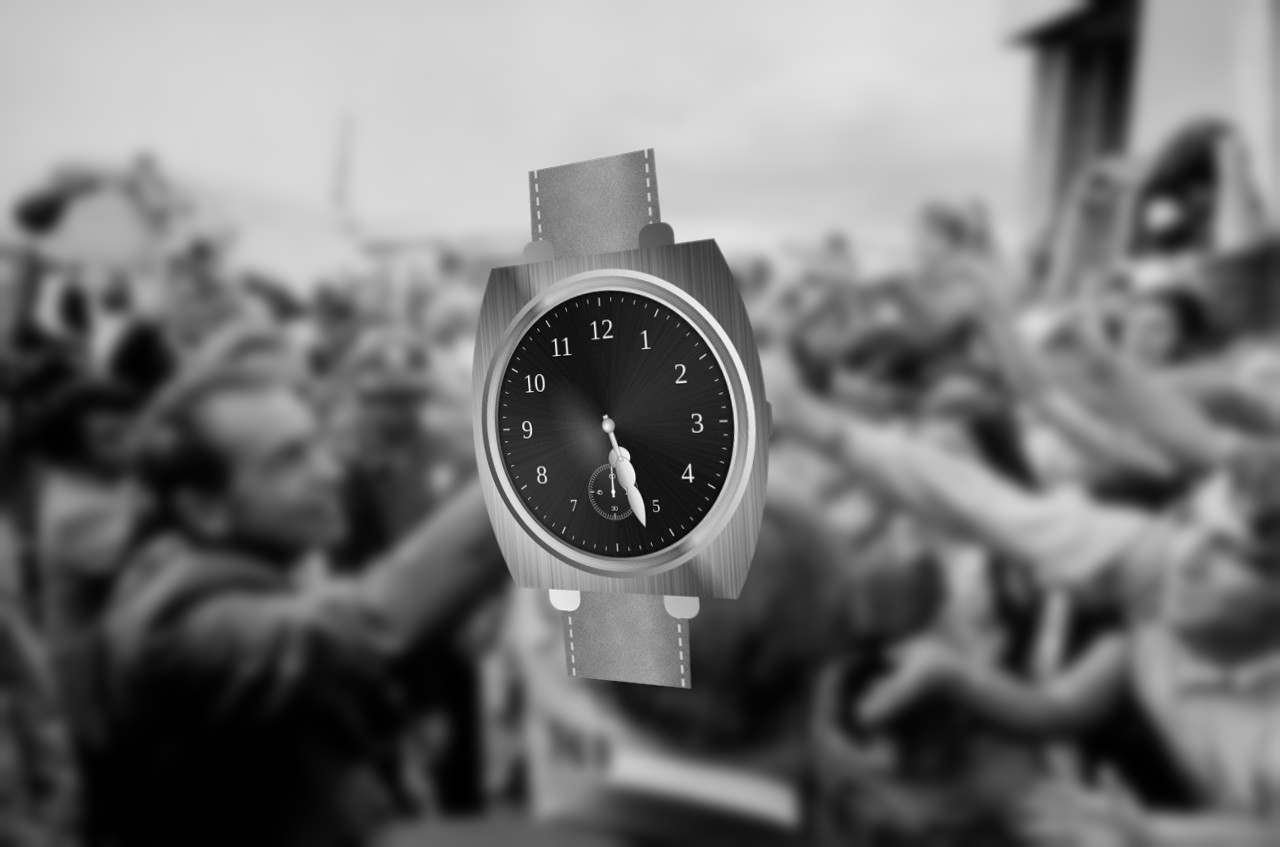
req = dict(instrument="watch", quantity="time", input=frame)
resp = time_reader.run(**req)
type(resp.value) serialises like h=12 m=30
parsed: h=5 m=27
